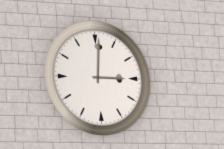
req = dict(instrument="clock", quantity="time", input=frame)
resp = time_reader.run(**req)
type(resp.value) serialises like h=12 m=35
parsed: h=3 m=1
